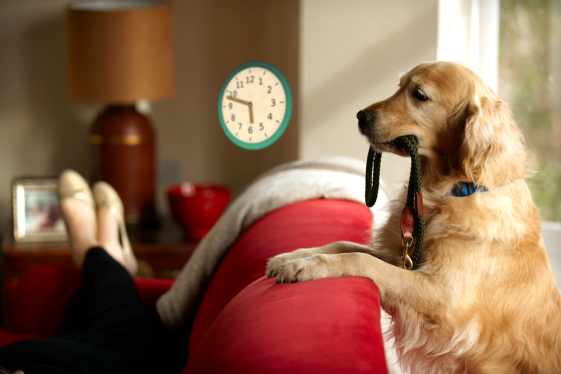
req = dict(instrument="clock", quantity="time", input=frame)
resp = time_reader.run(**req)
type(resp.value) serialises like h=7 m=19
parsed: h=5 m=48
